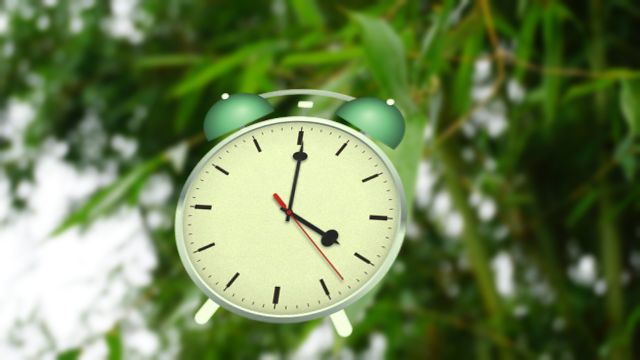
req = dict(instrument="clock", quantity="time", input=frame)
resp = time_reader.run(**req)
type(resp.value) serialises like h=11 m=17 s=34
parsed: h=4 m=0 s=23
